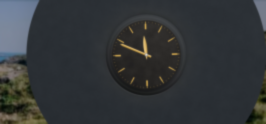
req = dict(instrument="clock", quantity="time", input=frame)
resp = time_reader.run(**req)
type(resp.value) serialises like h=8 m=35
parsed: h=11 m=49
